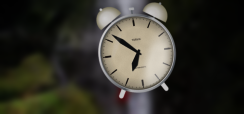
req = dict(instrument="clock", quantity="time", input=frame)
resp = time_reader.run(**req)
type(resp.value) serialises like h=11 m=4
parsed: h=6 m=52
